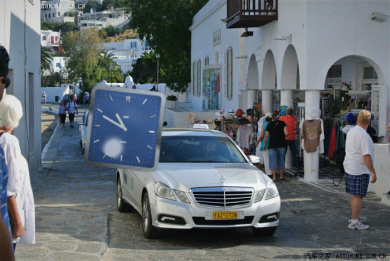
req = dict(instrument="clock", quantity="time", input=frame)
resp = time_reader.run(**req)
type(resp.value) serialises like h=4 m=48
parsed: h=10 m=49
